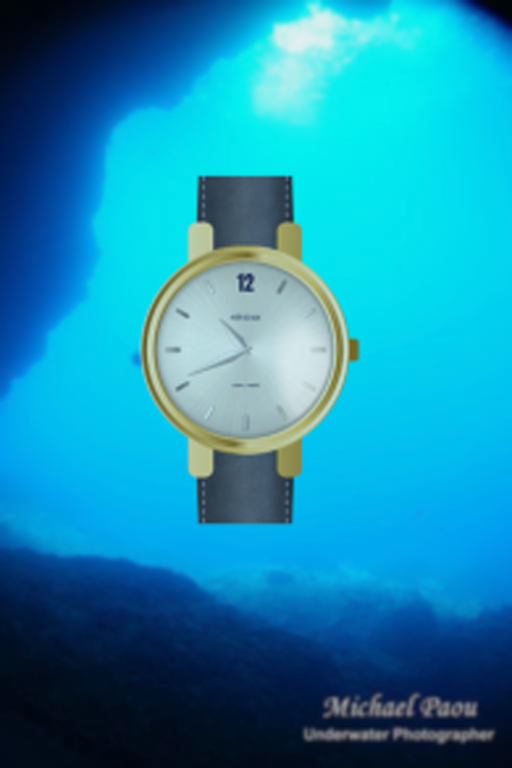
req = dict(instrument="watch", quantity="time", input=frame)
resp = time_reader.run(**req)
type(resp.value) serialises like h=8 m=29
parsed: h=10 m=41
